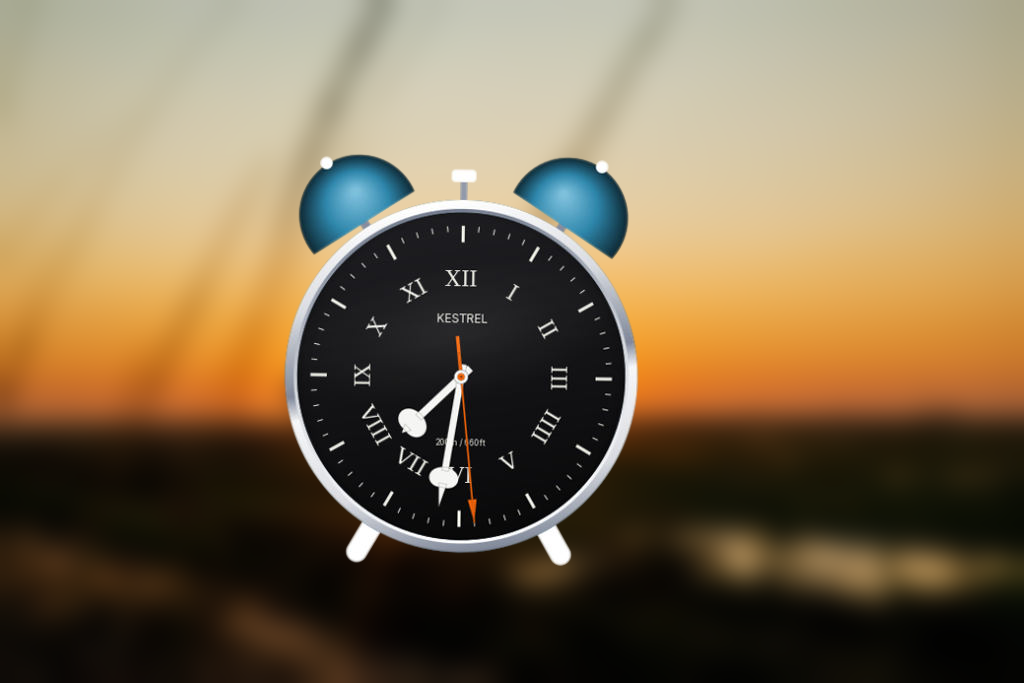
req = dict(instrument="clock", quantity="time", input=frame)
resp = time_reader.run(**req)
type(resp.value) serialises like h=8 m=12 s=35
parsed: h=7 m=31 s=29
